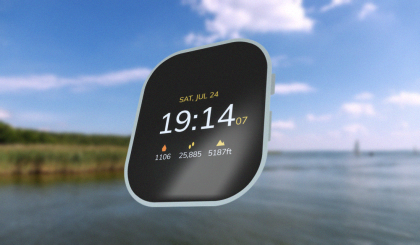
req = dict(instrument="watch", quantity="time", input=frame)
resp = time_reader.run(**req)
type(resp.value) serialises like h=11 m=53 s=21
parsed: h=19 m=14 s=7
